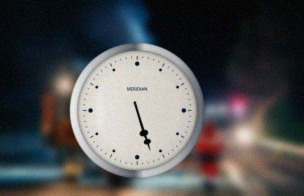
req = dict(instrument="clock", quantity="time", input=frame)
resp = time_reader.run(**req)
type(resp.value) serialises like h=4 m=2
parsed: h=5 m=27
